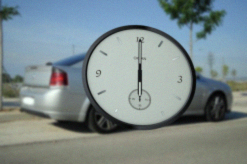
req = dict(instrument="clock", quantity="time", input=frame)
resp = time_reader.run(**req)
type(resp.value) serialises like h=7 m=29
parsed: h=6 m=0
